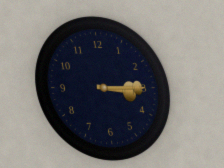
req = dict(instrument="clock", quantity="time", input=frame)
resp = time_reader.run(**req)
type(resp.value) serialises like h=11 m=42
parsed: h=3 m=15
